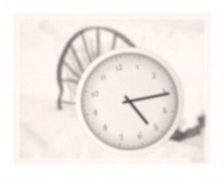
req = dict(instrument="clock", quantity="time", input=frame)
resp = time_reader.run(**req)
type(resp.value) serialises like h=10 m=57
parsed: h=5 m=16
